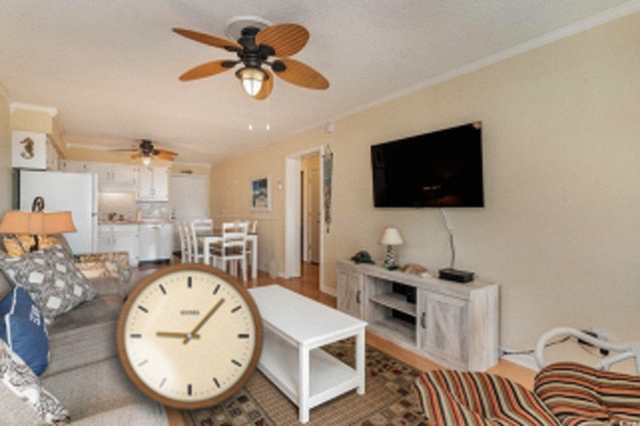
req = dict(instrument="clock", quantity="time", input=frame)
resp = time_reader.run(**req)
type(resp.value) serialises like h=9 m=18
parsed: h=9 m=7
